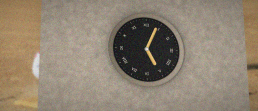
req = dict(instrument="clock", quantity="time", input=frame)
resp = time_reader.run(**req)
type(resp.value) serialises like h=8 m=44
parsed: h=5 m=4
